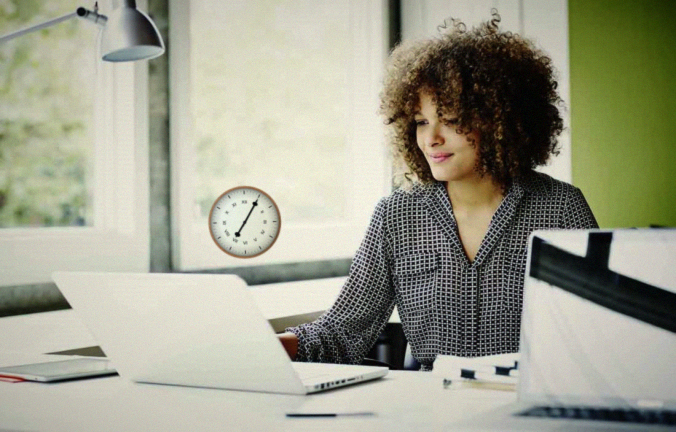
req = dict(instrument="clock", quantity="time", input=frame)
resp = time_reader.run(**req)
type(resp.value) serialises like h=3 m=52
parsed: h=7 m=5
